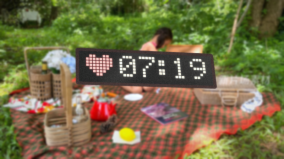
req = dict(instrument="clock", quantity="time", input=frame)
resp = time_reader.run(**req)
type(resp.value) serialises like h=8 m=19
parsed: h=7 m=19
